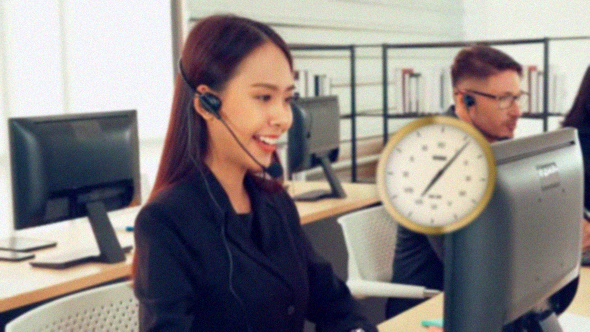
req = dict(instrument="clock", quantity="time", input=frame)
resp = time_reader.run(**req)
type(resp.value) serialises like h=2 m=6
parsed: h=7 m=6
